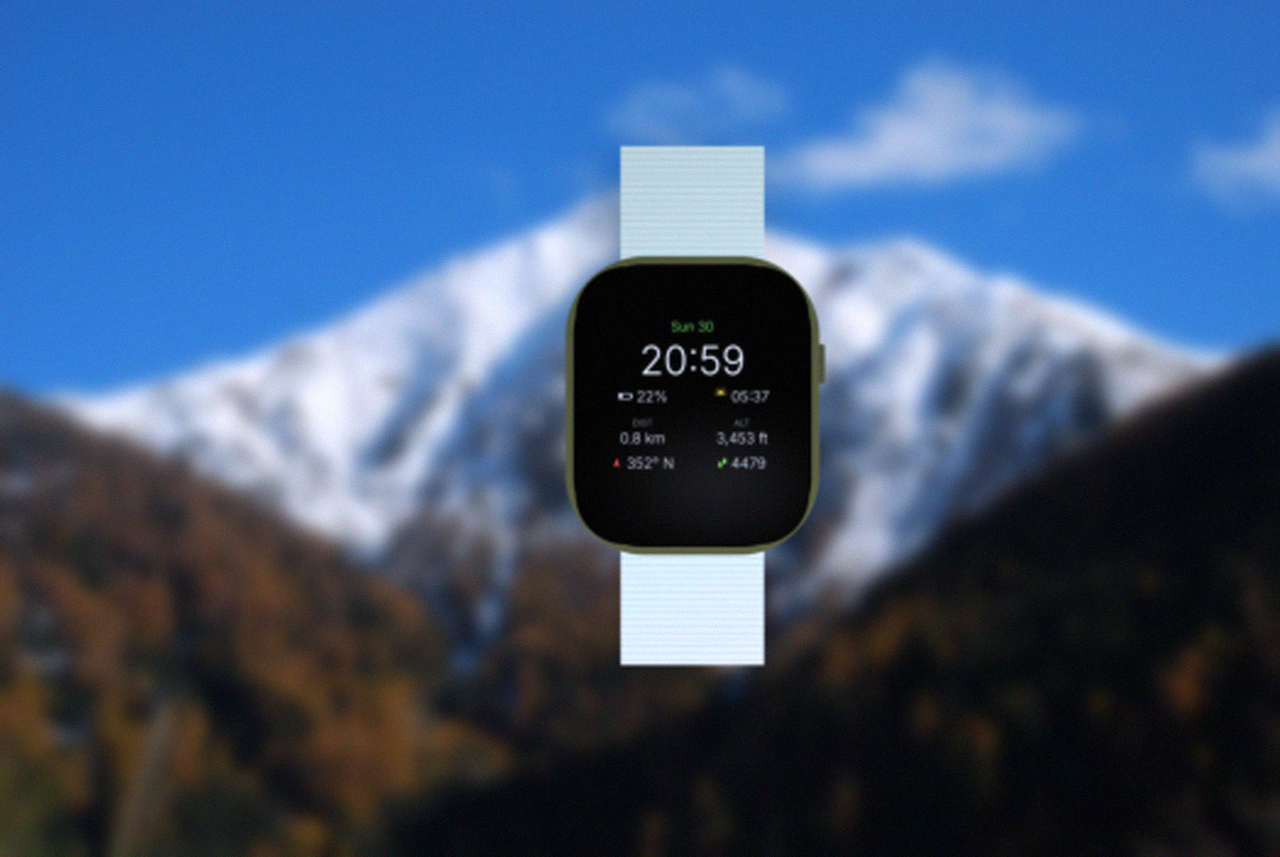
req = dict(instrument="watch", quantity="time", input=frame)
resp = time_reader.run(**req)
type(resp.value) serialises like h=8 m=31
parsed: h=20 m=59
